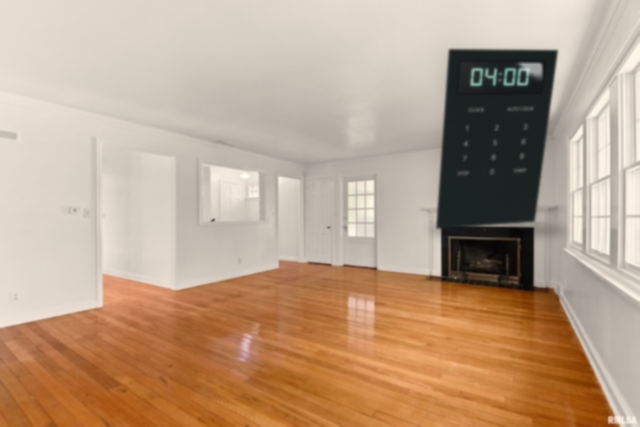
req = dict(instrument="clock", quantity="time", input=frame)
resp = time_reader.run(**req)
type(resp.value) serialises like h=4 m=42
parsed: h=4 m=0
